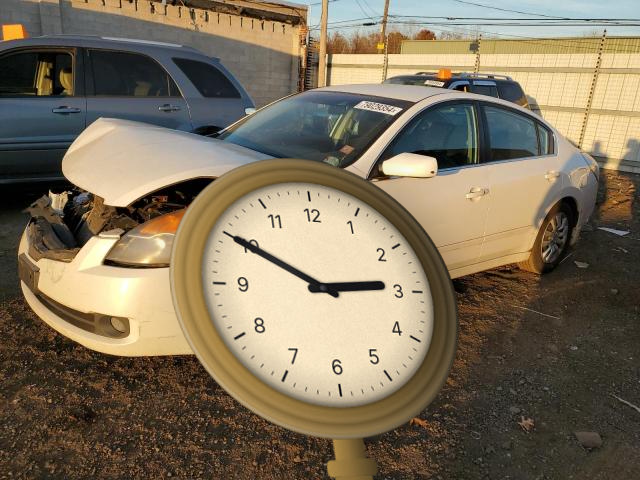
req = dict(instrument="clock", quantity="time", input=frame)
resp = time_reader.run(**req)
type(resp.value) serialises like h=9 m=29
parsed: h=2 m=50
